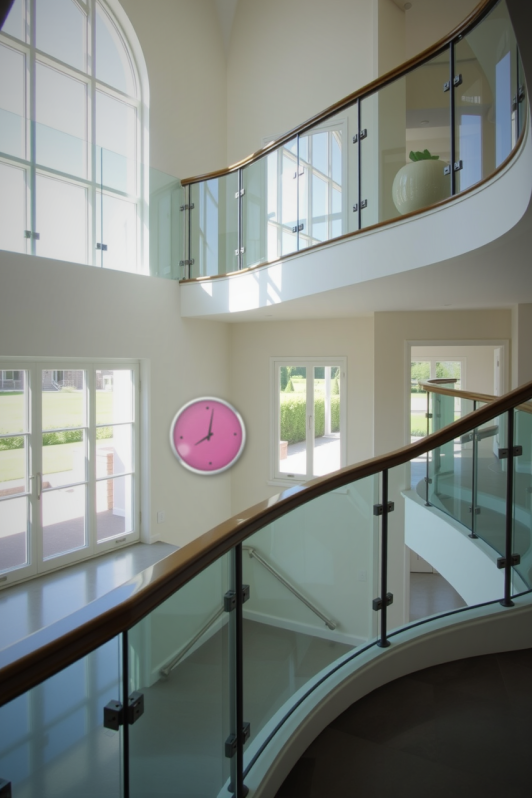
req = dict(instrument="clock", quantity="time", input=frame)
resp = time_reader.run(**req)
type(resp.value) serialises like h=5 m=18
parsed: h=8 m=2
